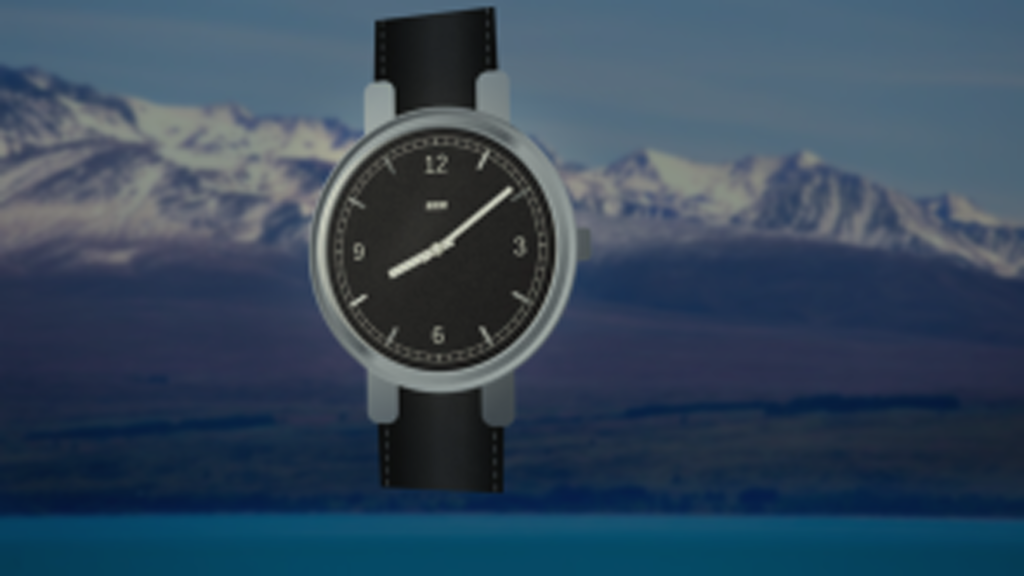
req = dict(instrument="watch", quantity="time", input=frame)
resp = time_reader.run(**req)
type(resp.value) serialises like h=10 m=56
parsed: h=8 m=9
